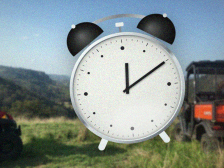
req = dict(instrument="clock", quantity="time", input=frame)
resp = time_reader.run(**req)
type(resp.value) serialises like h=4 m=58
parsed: h=12 m=10
